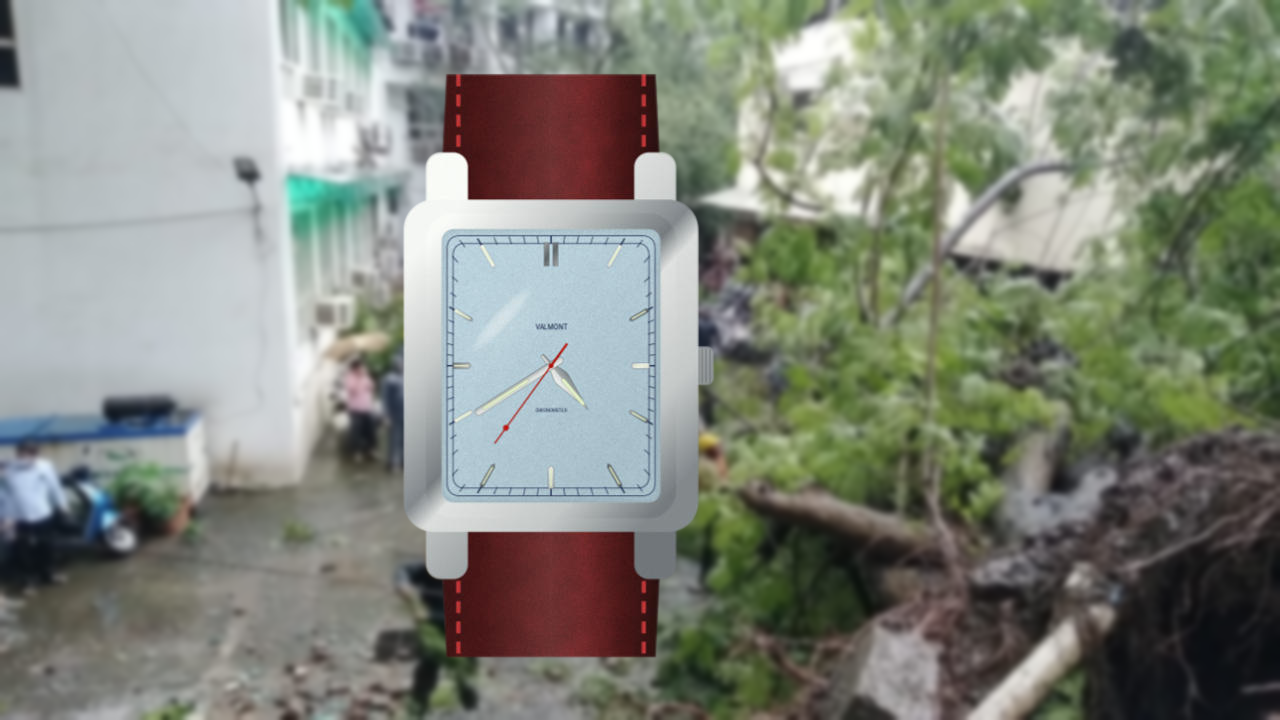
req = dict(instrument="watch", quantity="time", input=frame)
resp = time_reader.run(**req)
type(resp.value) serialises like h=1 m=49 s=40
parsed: h=4 m=39 s=36
